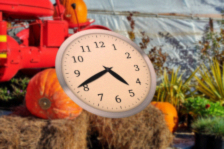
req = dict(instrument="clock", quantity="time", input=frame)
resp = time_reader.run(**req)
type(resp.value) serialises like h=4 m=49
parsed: h=4 m=41
